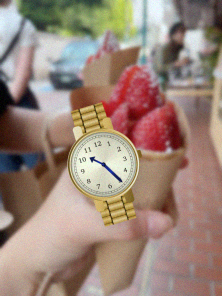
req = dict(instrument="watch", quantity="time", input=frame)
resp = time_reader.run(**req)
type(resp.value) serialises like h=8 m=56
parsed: h=10 m=25
